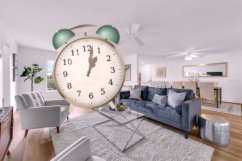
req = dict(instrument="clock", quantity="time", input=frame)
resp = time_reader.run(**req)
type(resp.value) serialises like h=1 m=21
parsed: h=1 m=2
